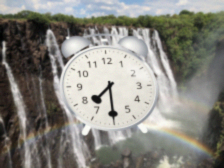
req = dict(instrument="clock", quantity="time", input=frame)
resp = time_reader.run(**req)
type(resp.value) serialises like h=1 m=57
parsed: h=7 m=30
